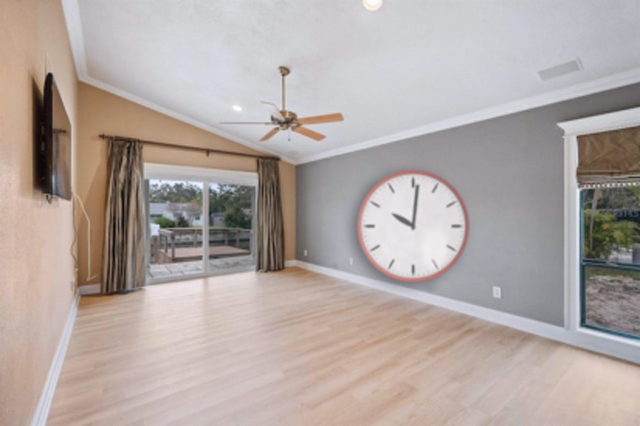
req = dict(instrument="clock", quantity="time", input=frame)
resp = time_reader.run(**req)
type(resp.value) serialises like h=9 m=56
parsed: h=10 m=1
